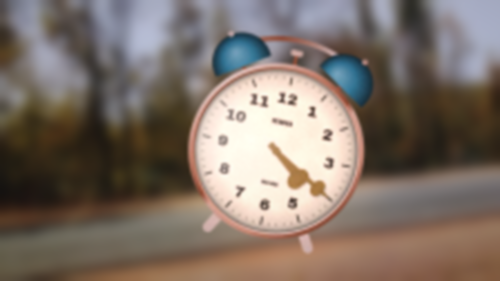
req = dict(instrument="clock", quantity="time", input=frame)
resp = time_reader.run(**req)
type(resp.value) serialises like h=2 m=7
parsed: h=4 m=20
